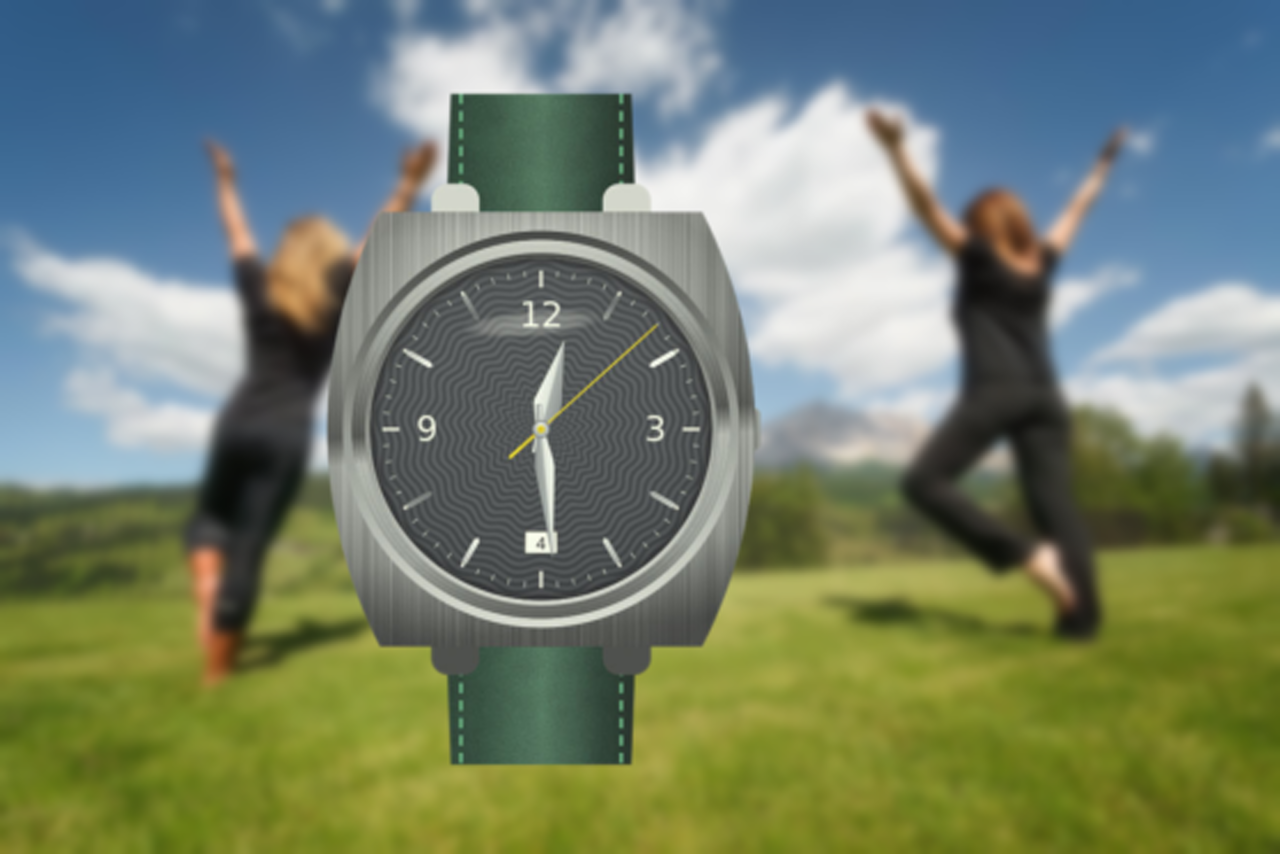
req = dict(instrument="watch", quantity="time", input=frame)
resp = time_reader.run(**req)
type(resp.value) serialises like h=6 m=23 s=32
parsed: h=12 m=29 s=8
